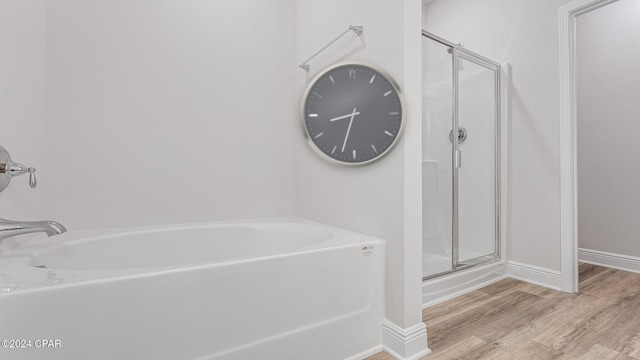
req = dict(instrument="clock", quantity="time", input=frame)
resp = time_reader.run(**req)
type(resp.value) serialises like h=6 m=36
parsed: h=8 m=33
